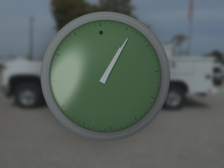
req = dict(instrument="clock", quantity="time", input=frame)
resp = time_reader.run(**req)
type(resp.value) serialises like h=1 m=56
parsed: h=1 m=6
